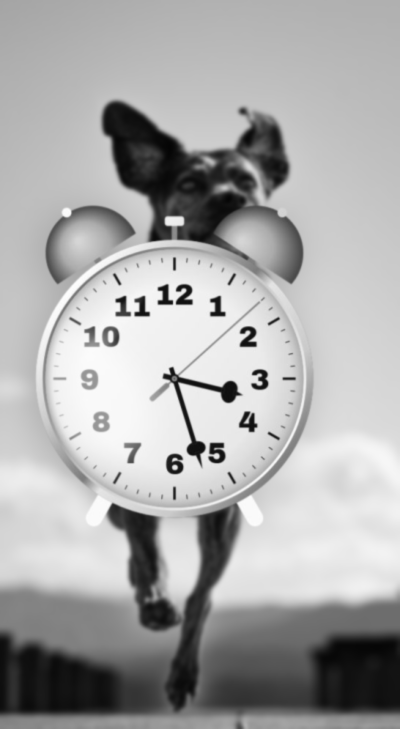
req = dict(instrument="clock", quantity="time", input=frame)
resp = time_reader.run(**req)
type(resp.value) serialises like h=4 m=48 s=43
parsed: h=3 m=27 s=8
